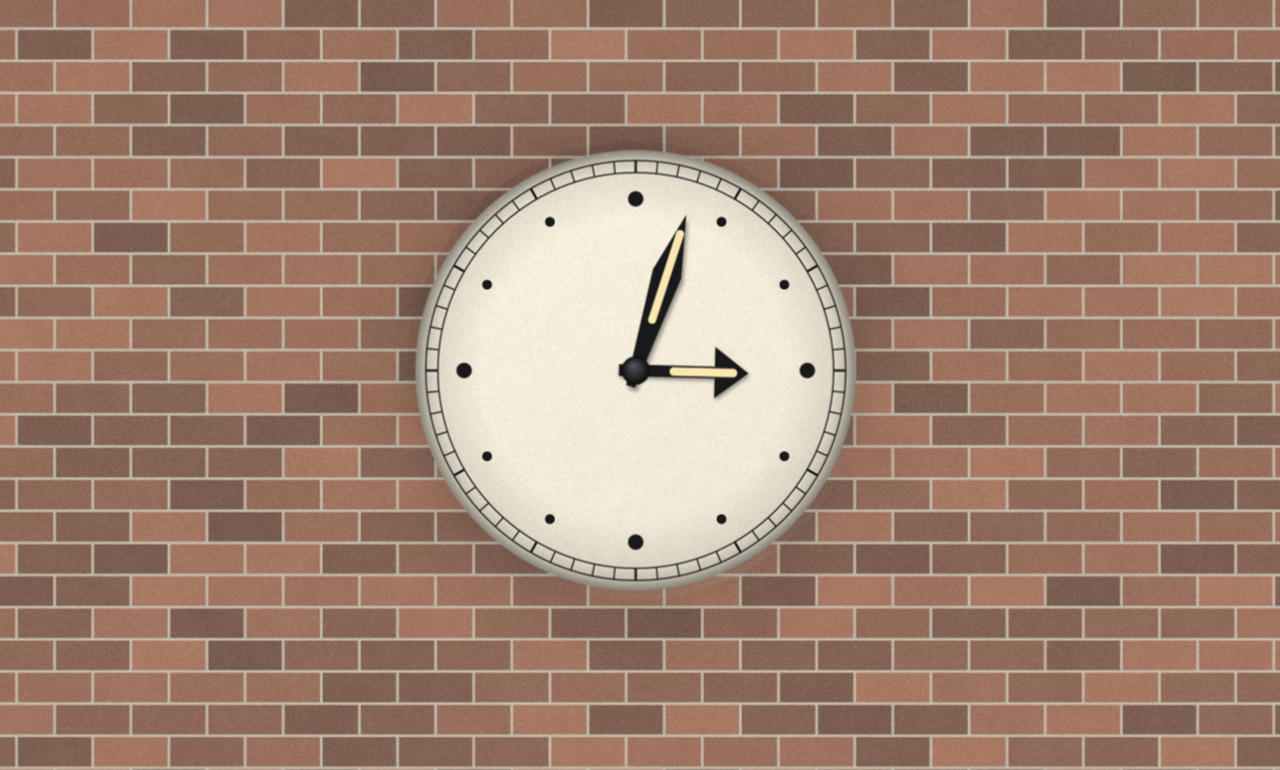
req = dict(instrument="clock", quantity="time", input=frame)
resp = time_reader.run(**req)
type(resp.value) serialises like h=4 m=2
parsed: h=3 m=3
